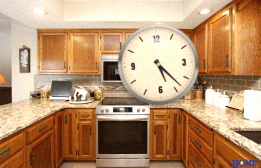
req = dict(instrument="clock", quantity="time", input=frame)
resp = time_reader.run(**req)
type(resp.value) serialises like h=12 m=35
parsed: h=5 m=23
